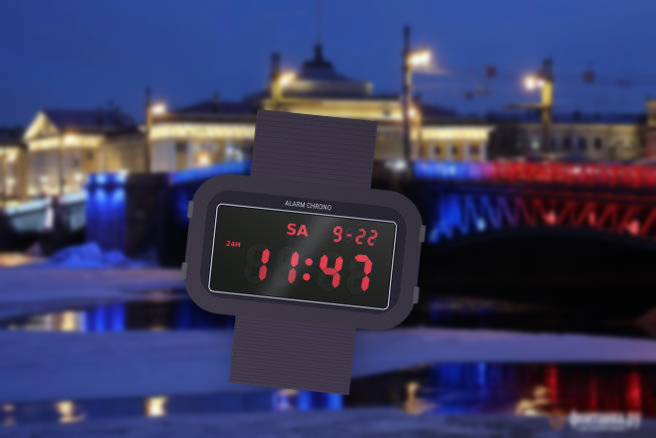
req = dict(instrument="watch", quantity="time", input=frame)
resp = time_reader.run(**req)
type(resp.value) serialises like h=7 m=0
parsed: h=11 m=47
